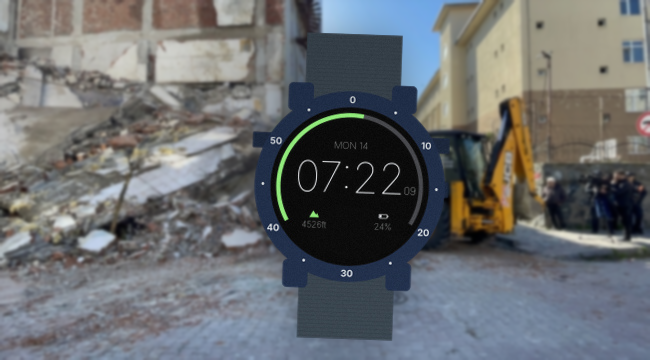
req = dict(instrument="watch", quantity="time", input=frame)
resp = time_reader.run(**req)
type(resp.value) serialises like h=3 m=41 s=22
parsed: h=7 m=22 s=9
